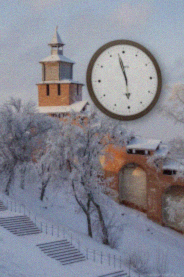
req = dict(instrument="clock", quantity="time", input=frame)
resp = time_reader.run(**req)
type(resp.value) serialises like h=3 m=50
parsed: h=5 m=58
